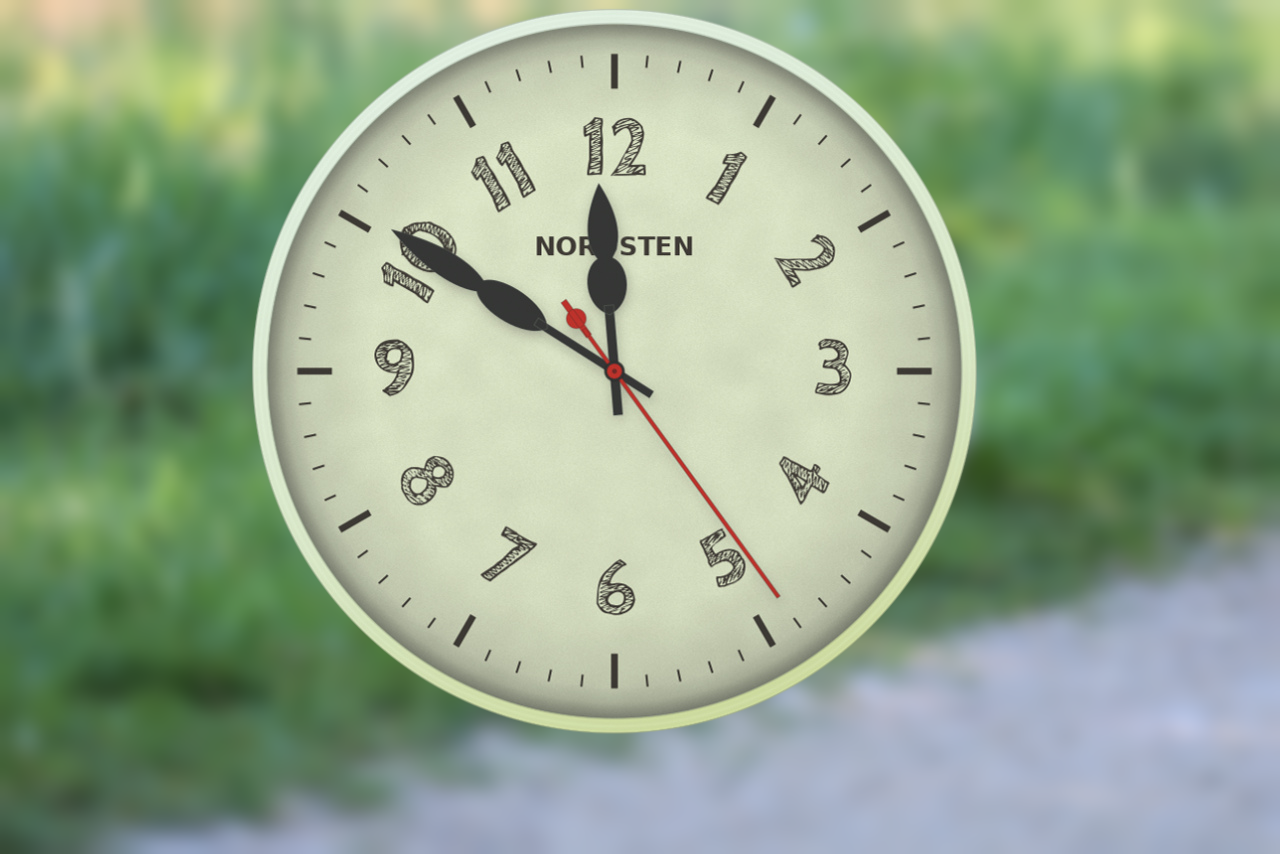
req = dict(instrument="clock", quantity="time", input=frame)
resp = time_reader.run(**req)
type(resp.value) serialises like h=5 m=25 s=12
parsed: h=11 m=50 s=24
